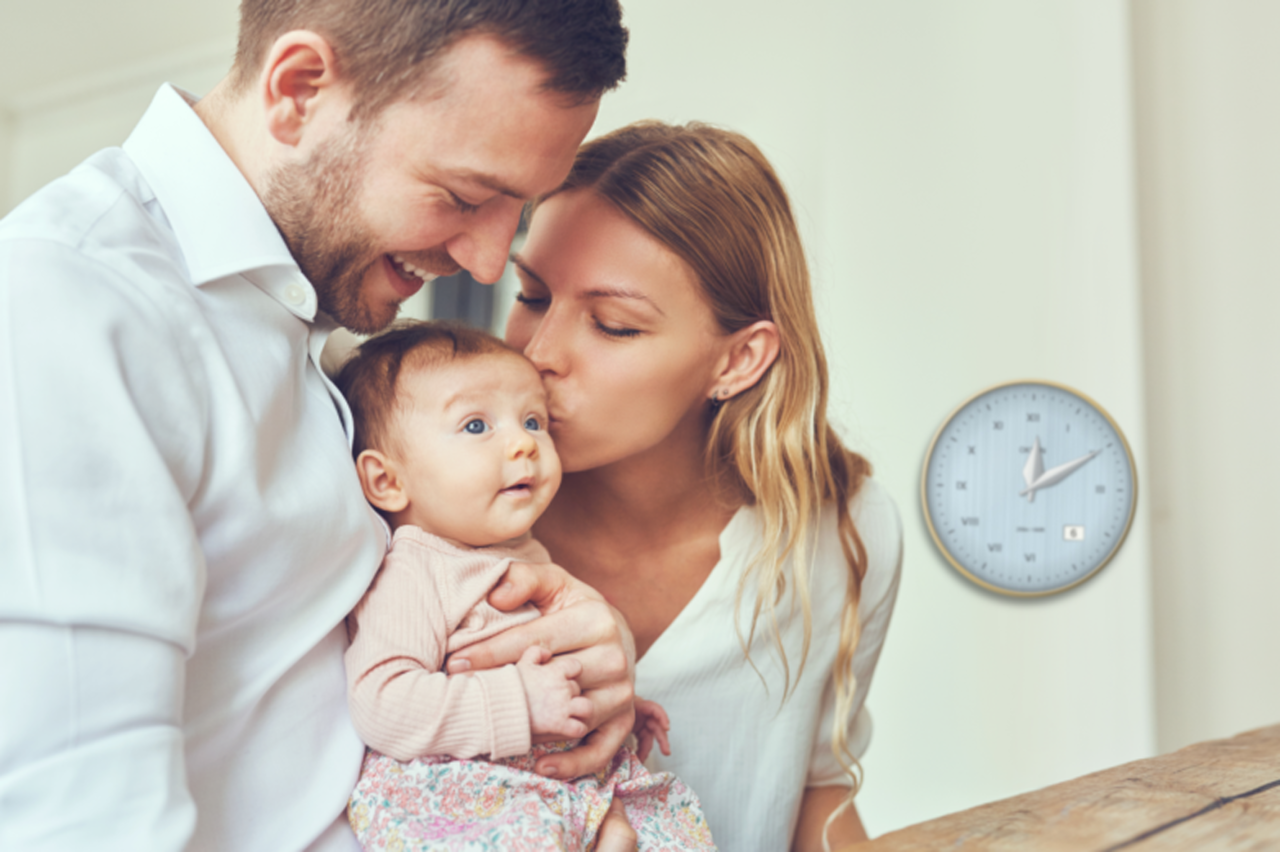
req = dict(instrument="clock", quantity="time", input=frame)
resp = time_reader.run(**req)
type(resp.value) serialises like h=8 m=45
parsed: h=12 m=10
